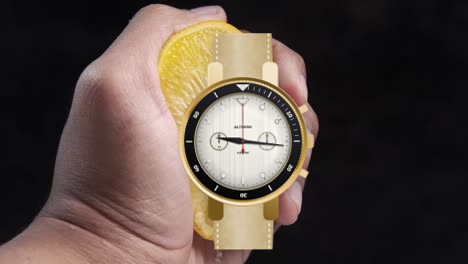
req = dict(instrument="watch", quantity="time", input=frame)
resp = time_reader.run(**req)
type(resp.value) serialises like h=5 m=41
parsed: h=9 m=16
